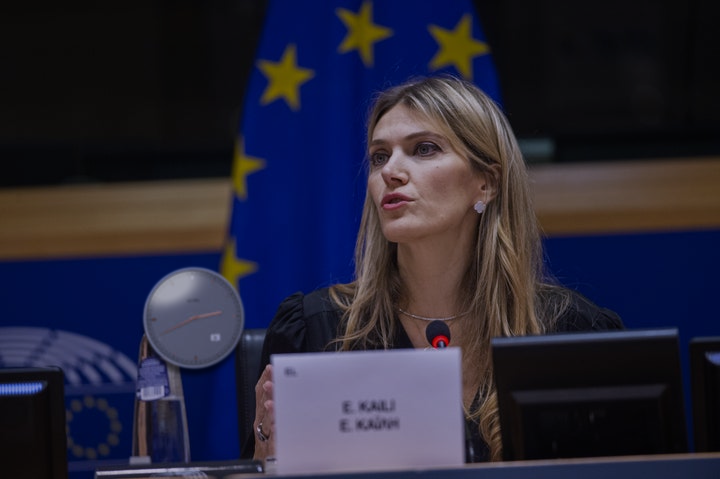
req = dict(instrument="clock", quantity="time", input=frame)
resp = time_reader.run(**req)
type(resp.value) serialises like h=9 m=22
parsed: h=2 m=41
